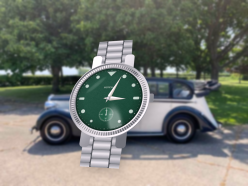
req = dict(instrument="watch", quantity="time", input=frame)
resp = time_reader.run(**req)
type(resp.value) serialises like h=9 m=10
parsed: h=3 m=4
